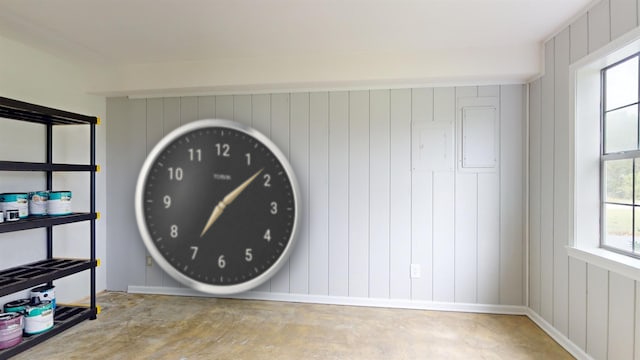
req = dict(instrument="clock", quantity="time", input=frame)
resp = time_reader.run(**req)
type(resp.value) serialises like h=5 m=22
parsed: h=7 m=8
